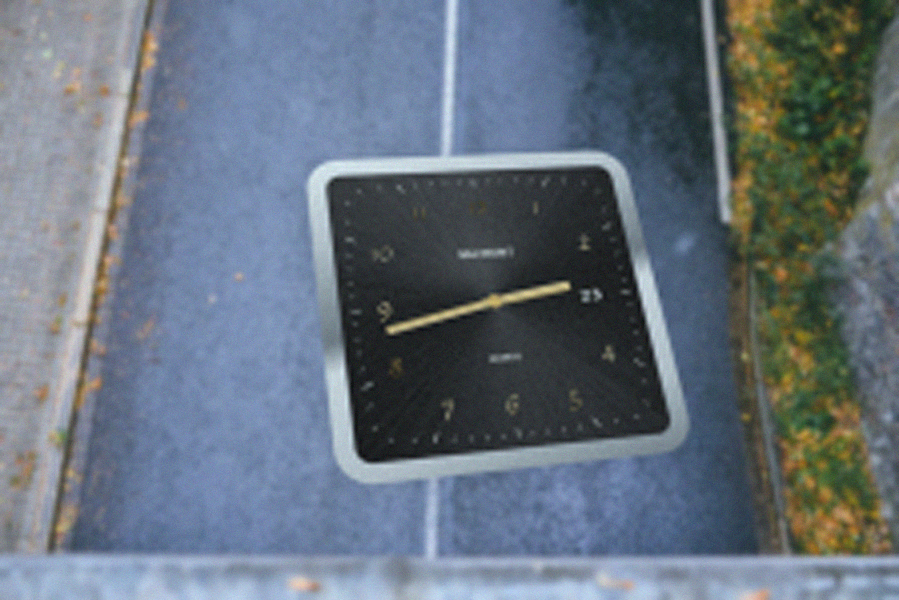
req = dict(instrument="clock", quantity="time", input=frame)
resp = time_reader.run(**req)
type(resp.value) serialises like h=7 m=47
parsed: h=2 m=43
